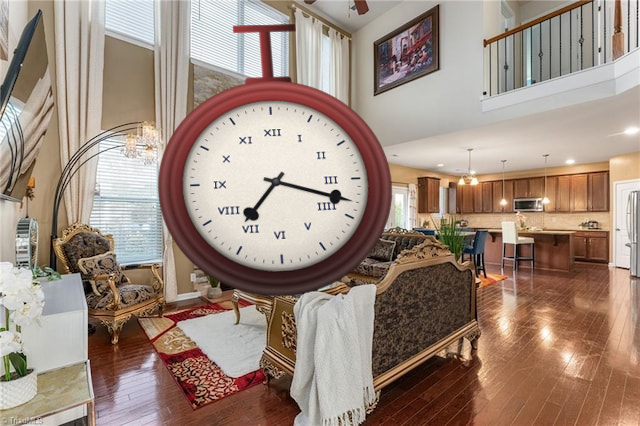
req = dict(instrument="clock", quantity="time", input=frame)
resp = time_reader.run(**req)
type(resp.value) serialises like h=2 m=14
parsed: h=7 m=18
